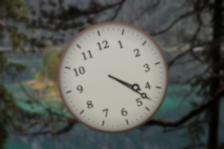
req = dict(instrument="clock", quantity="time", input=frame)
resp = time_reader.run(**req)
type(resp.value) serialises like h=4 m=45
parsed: h=4 m=23
